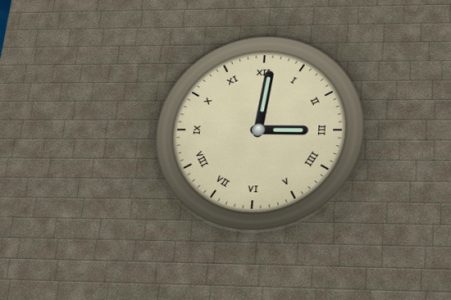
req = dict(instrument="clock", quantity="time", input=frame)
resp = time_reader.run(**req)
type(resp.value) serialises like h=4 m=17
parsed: h=3 m=1
